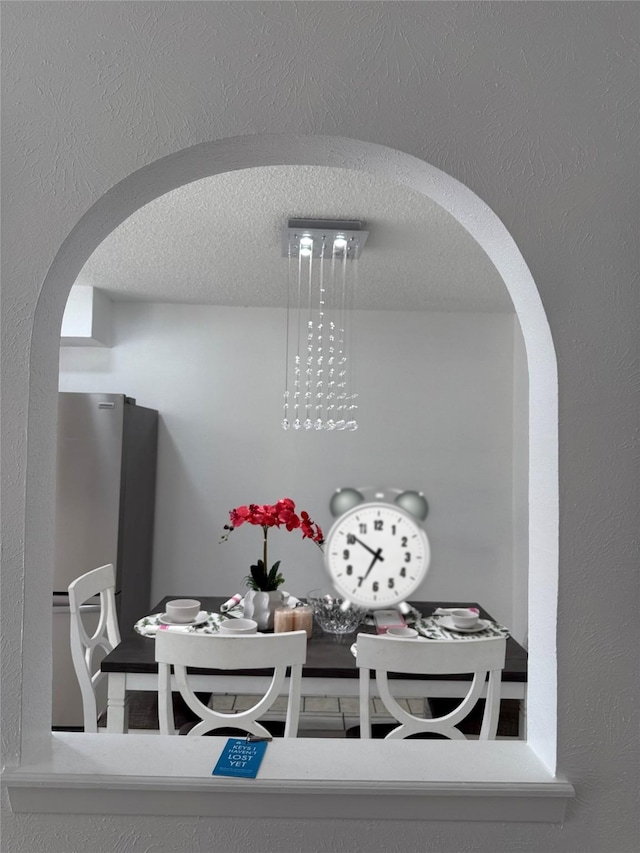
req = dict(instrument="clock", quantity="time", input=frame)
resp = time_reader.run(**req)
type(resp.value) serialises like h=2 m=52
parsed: h=6 m=51
